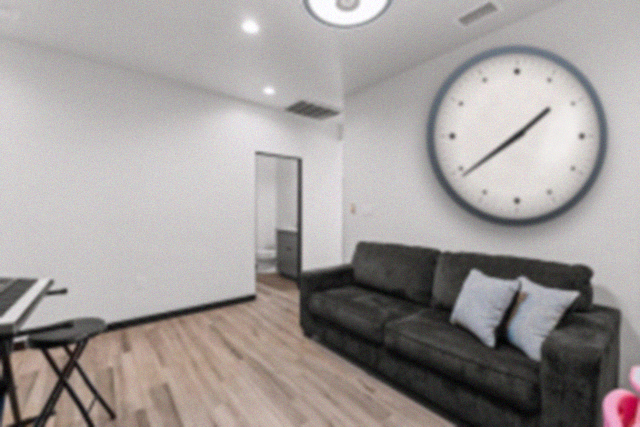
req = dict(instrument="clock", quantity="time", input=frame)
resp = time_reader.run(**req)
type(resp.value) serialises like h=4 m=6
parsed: h=1 m=39
